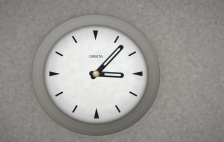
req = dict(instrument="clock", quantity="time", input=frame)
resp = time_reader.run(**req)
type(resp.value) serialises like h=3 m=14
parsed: h=3 m=7
